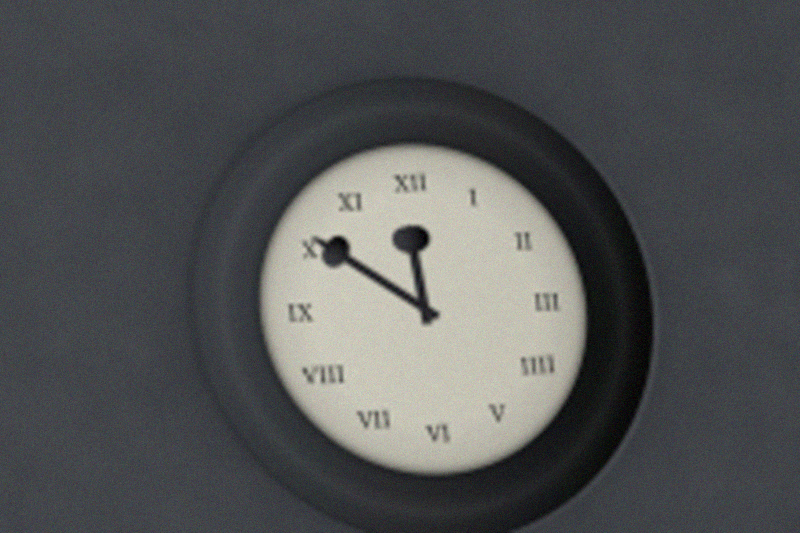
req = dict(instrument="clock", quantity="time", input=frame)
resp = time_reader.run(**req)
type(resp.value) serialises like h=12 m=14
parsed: h=11 m=51
